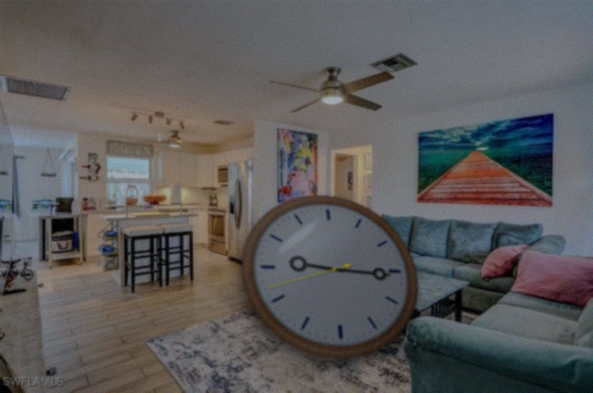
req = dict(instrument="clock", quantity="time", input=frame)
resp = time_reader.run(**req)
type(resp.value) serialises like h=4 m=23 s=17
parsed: h=9 m=15 s=42
